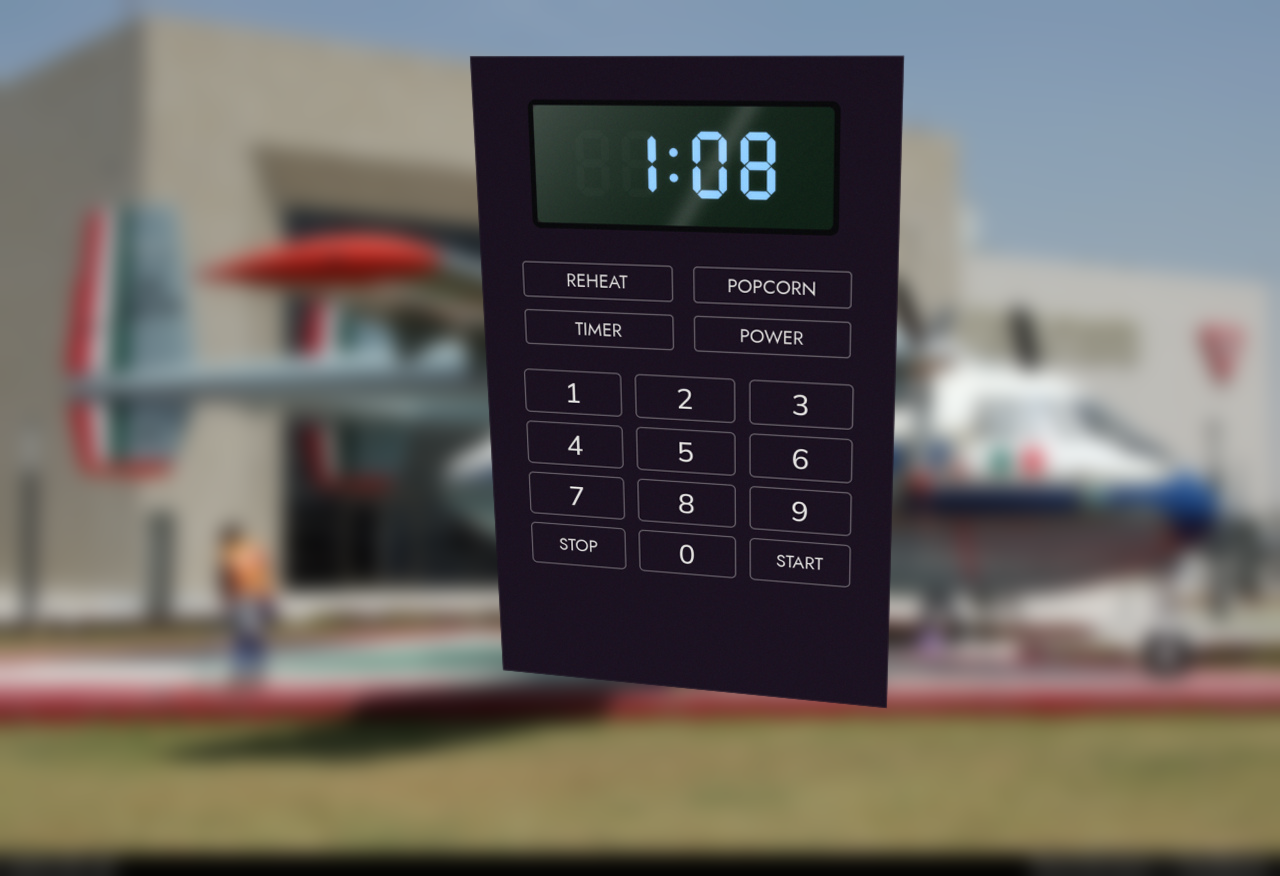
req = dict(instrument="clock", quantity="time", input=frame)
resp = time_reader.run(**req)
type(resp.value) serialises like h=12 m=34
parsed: h=1 m=8
